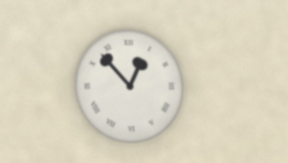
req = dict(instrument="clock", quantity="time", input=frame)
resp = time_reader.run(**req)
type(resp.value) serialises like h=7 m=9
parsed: h=12 m=53
